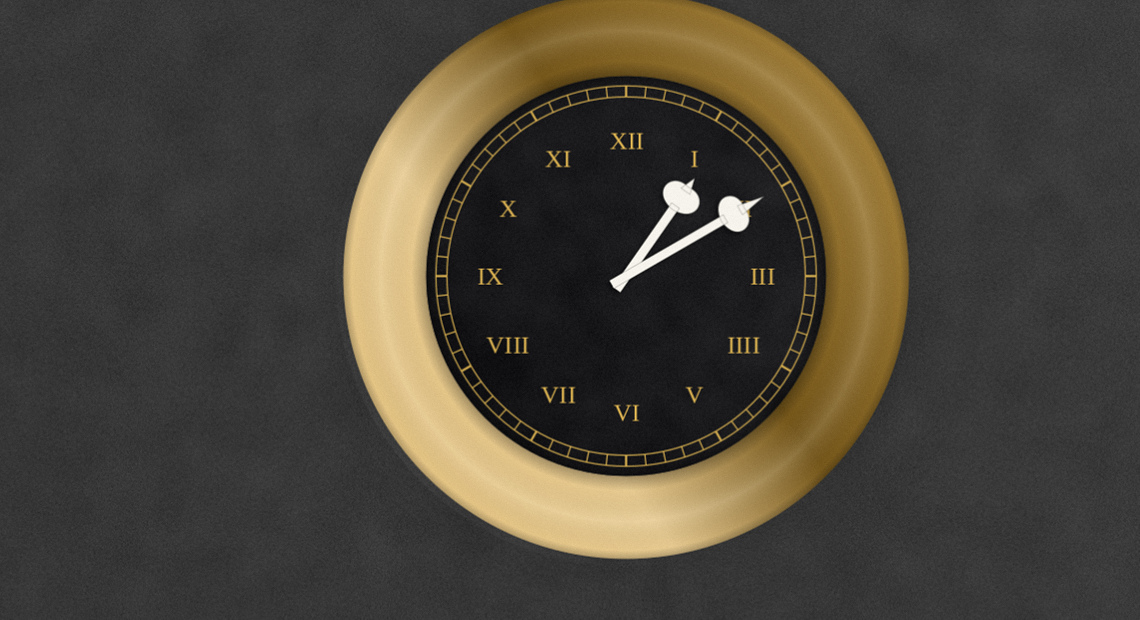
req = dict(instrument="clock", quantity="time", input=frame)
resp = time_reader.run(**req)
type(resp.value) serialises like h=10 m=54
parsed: h=1 m=10
